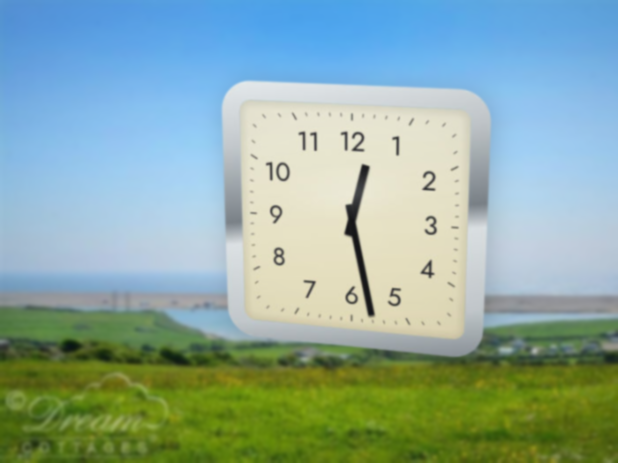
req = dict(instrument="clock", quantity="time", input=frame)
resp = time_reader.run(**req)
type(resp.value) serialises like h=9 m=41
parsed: h=12 m=28
